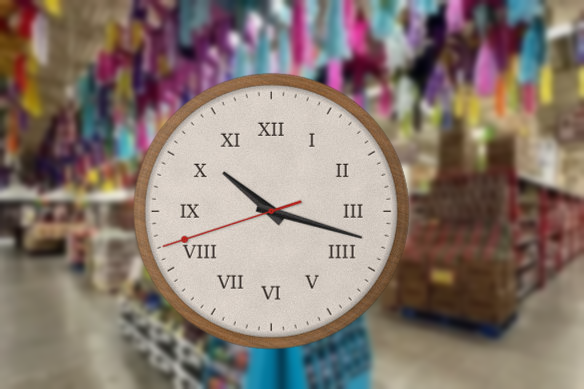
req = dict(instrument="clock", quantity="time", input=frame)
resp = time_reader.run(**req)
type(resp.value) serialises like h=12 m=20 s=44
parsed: h=10 m=17 s=42
